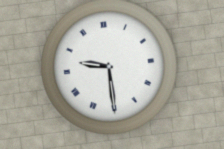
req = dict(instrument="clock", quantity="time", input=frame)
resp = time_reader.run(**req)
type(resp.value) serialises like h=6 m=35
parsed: h=9 m=30
